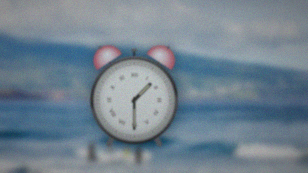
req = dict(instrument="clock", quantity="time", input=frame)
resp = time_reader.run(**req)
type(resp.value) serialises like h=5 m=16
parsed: h=1 m=30
